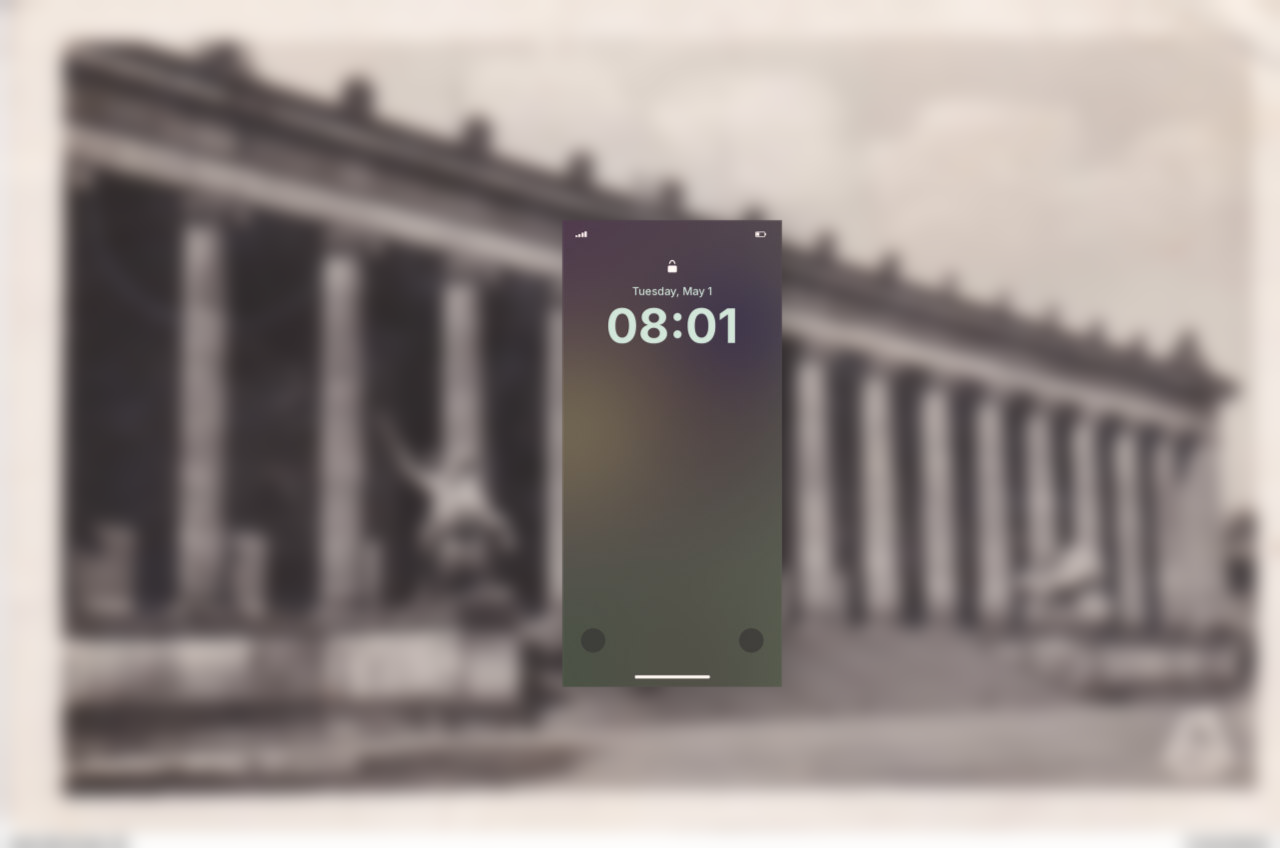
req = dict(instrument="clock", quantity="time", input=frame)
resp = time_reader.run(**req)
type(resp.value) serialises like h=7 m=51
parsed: h=8 m=1
